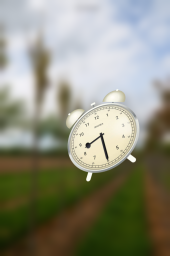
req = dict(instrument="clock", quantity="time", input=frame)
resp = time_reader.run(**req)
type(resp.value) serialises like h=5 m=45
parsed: h=8 m=30
